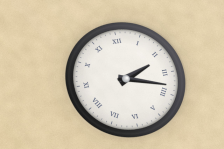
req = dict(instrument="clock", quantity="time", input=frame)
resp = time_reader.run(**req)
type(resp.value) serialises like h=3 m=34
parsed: h=2 m=18
